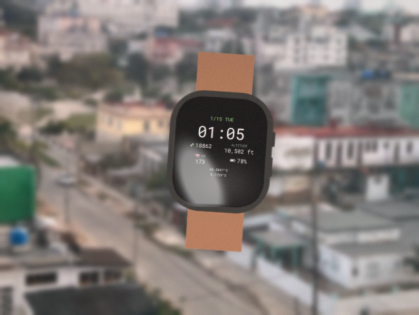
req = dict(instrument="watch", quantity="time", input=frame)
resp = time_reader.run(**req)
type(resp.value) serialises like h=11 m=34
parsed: h=1 m=5
